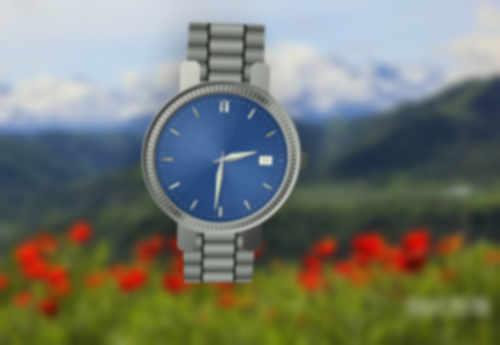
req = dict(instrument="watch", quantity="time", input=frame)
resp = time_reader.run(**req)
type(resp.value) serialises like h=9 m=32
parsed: h=2 m=31
